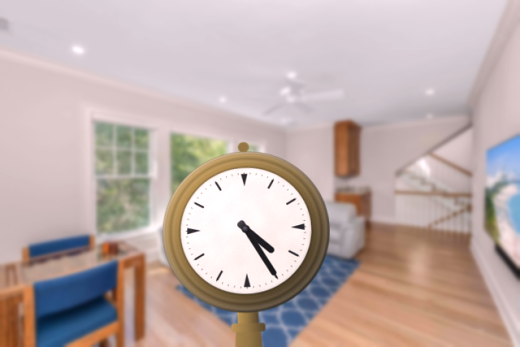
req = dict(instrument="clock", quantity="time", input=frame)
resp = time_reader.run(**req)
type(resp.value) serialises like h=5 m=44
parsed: h=4 m=25
